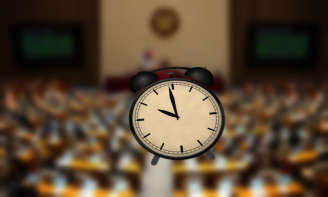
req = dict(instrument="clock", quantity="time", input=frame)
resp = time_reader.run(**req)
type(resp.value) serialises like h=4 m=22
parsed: h=9 m=59
